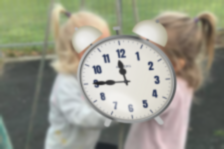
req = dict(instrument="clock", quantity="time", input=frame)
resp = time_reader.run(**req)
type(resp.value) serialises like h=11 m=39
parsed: h=11 m=45
